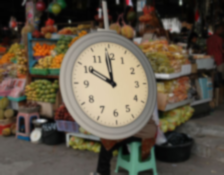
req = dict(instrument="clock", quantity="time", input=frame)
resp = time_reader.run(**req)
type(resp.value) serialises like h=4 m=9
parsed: h=9 m=59
